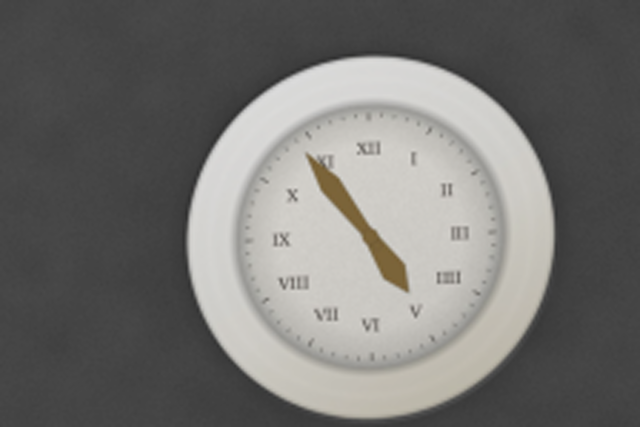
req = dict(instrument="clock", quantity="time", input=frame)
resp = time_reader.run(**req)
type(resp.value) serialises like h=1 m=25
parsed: h=4 m=54
